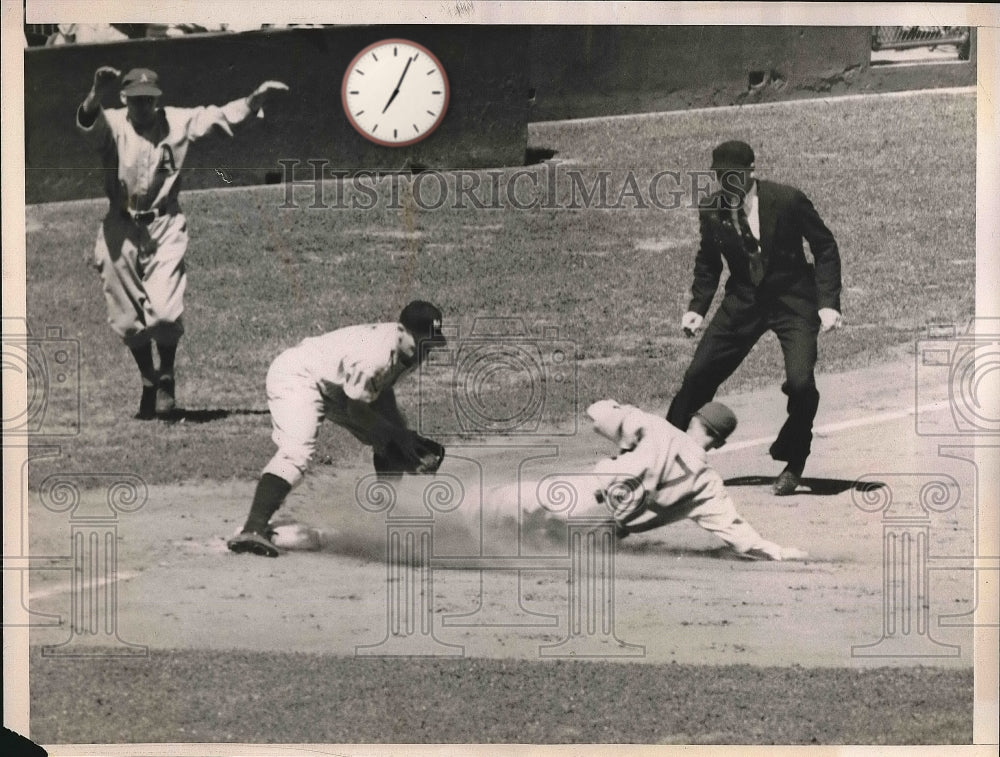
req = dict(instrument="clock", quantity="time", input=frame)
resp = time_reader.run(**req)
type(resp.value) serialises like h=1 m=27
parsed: h=7 m=4
